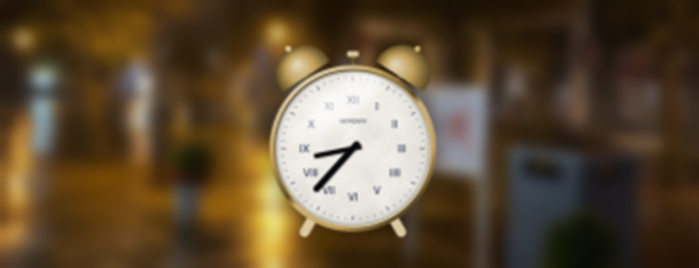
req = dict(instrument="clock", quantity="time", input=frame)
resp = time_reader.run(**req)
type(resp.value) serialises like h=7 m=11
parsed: h=8 m=37
